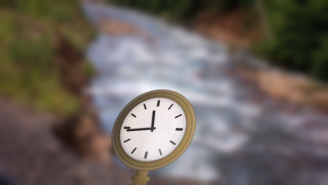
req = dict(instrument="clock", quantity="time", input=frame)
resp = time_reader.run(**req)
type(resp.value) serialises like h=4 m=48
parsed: h=11 m=44
